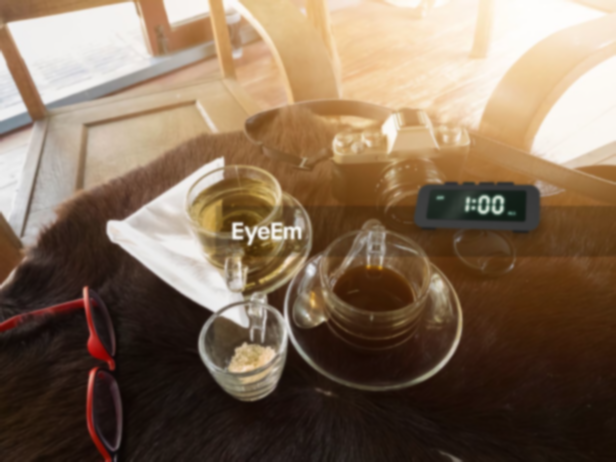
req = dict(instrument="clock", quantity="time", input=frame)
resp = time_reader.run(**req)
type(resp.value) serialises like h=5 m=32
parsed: h=1 m=0
